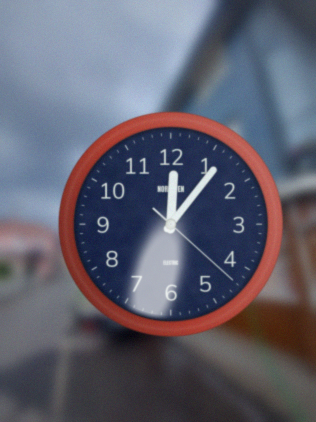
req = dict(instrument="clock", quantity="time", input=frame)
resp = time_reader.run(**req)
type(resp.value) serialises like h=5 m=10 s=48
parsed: h=12 m=6 s=22
